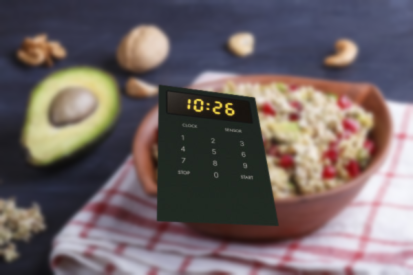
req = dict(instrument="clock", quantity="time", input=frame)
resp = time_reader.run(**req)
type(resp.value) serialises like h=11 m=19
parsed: h=10 m=26
